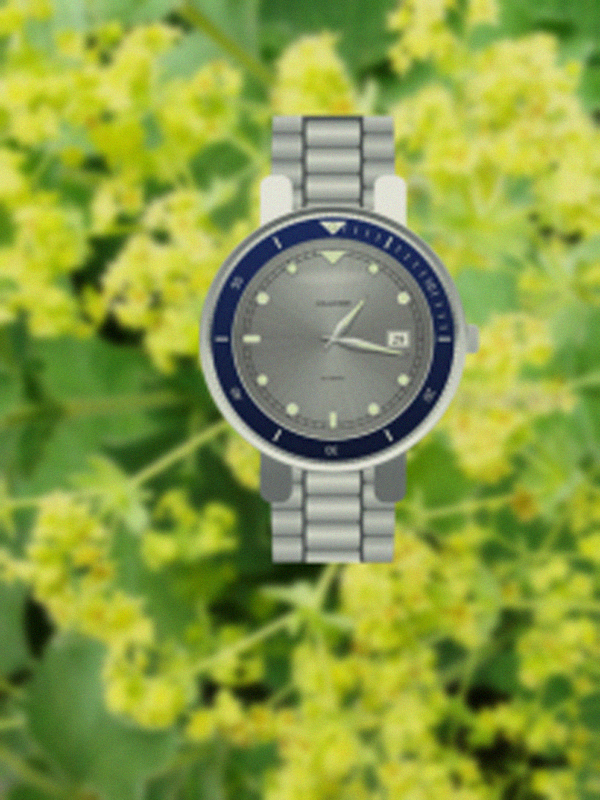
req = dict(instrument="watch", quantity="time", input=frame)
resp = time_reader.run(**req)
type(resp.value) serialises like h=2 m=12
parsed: h=1 m=17
